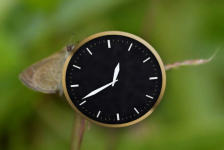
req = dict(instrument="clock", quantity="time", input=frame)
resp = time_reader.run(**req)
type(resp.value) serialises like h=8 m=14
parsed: h=12 m=41
